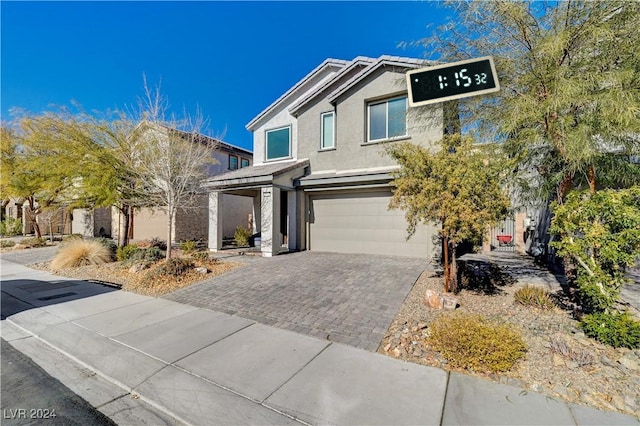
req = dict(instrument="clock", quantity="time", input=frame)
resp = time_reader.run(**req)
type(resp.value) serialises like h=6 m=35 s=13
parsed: h=1 m=15 s=32
